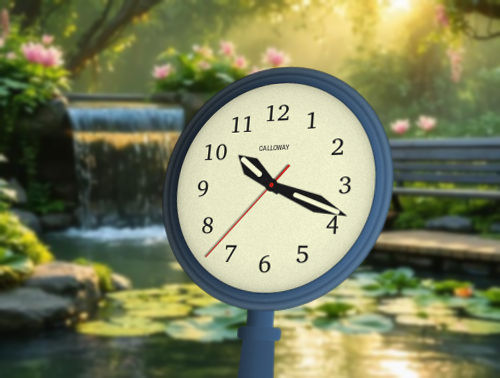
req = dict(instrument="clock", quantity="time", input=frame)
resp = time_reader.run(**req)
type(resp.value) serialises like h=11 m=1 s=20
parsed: h=10 m=18 s=37
